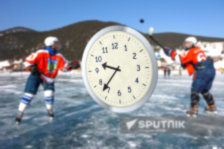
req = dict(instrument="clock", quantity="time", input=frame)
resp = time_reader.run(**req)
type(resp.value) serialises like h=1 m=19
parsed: h=9 m=37
